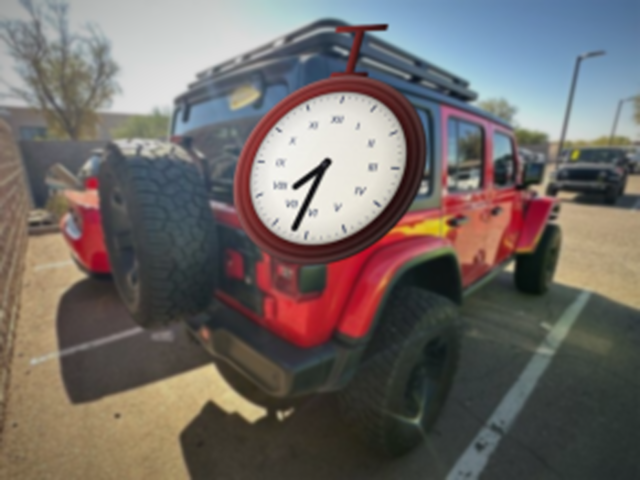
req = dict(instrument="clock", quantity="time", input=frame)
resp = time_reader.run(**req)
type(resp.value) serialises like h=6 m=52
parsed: h=7 m=32
